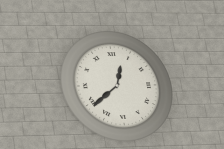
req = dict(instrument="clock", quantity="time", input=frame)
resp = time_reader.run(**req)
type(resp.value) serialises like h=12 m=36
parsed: h=12 m=39
